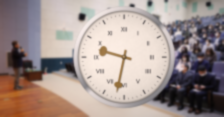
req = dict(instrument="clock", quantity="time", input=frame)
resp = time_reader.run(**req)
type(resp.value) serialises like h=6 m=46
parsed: h=9 m=32
